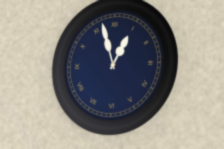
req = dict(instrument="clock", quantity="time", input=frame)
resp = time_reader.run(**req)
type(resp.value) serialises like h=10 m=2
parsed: h=12 m=57
